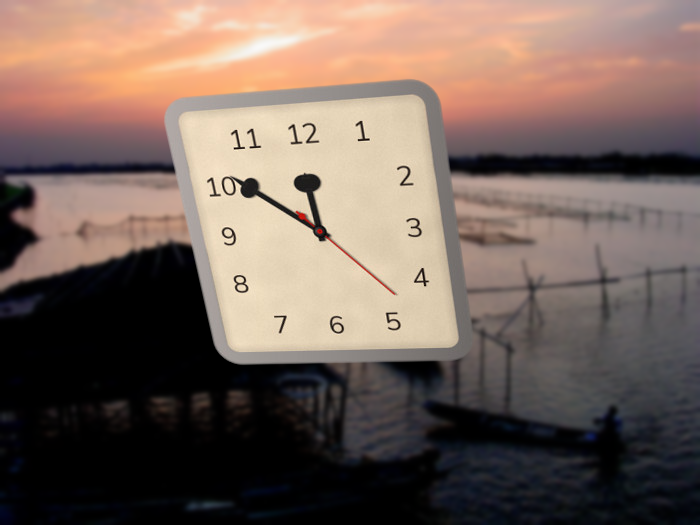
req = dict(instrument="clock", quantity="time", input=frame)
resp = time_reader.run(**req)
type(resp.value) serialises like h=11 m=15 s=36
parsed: h=11 m=51 s=23
